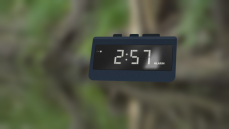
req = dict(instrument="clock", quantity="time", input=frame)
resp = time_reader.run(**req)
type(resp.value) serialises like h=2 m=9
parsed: h=2 m=57
